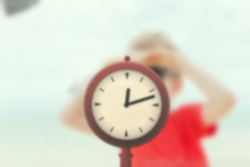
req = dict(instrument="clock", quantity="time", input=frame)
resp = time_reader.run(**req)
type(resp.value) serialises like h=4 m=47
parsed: h=12 m=12
